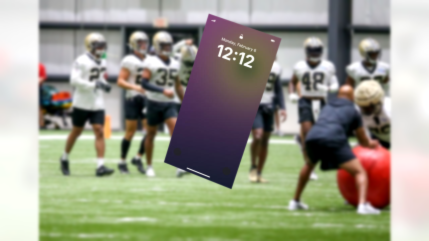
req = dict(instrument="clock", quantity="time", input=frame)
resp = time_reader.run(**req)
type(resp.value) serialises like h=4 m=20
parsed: h=12 m=12
